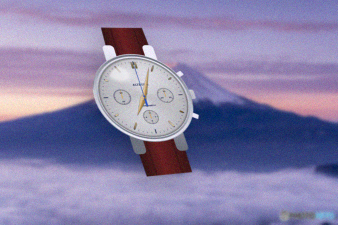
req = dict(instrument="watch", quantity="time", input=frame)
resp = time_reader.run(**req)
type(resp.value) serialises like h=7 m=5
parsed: h=7 m=4
